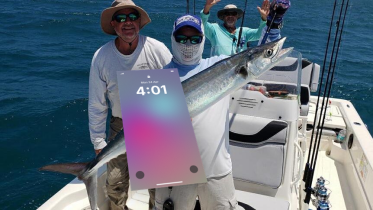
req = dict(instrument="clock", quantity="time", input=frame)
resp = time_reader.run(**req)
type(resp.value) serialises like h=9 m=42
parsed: h=4 m=1
